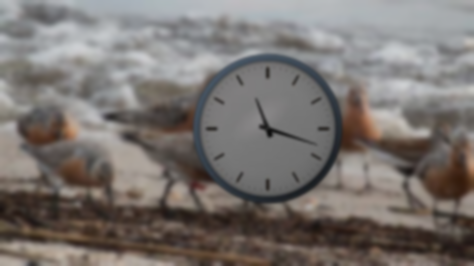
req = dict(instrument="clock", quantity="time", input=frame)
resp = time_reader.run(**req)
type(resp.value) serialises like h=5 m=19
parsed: h=11 m=18
